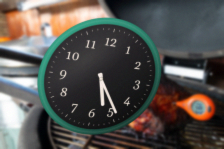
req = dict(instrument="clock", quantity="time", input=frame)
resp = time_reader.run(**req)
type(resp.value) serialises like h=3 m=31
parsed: h=5 m=24
